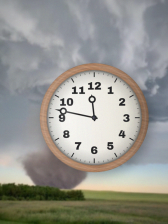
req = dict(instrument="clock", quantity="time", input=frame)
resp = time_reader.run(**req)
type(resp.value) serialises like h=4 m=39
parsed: h=11 m=47
